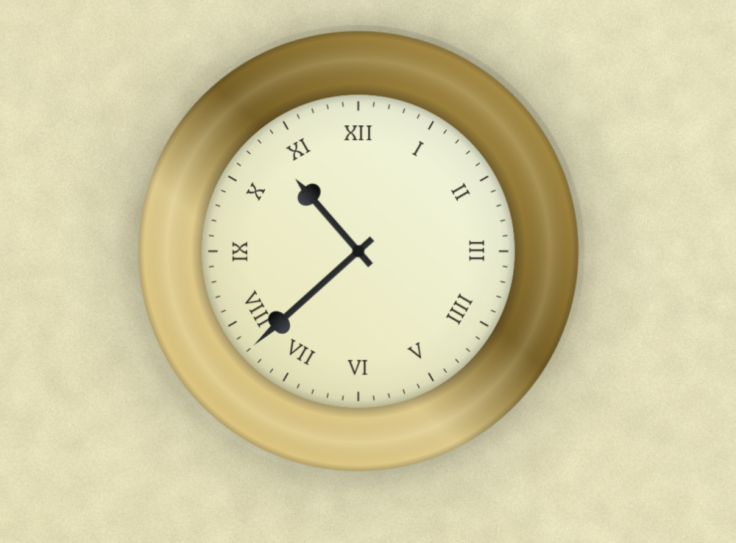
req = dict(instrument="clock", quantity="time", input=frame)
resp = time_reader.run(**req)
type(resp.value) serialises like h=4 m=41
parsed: h=10 m=38
